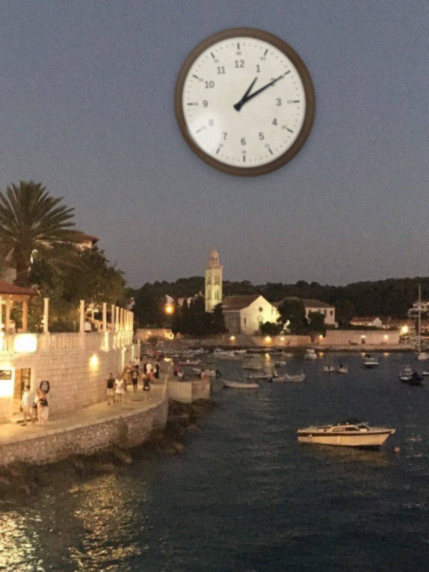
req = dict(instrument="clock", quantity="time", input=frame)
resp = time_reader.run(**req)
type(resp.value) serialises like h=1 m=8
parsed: h=1 m=10
